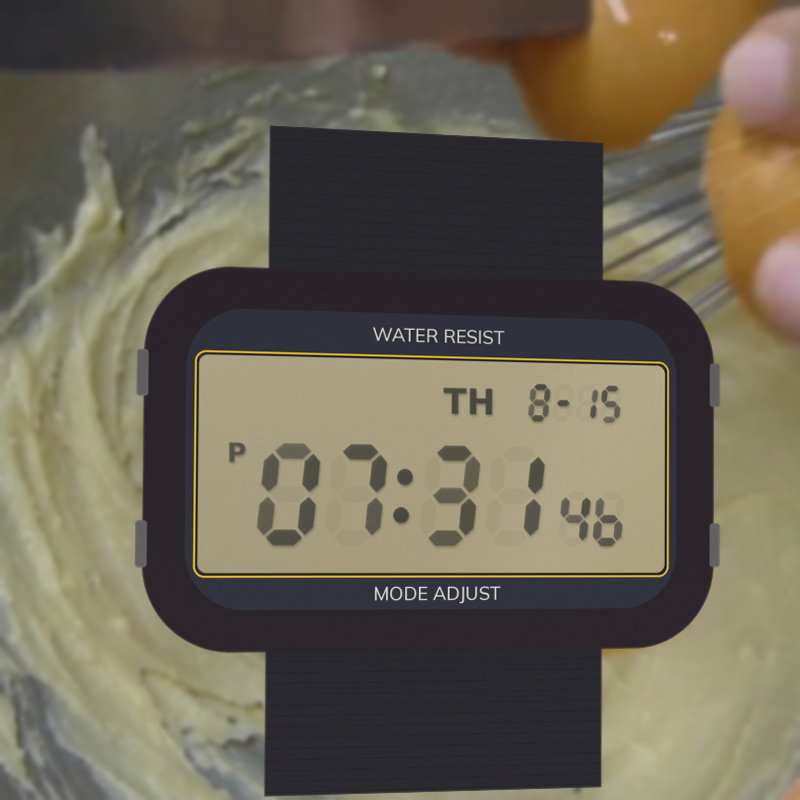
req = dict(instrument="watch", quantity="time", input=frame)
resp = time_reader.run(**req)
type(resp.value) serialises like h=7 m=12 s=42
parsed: h=7 m=31 s=46
